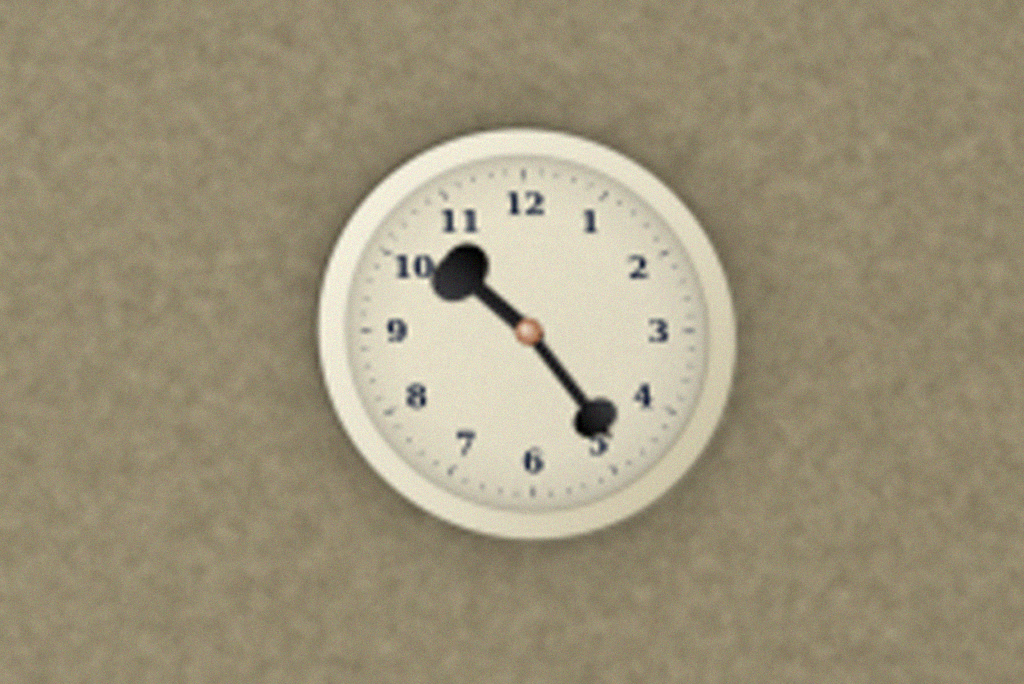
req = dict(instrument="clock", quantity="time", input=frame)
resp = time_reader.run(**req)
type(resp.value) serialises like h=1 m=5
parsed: h=10 m=24
